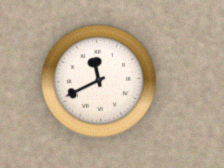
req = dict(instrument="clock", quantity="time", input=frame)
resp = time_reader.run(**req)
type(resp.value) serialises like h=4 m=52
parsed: h=11 m=41
